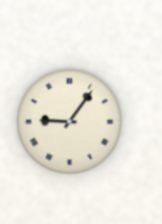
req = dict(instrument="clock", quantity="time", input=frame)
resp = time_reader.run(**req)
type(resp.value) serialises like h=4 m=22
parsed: h=9 m=6
